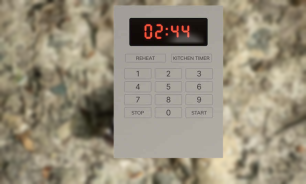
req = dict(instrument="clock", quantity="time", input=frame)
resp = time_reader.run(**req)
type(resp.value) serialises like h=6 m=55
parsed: h=2 m=44
